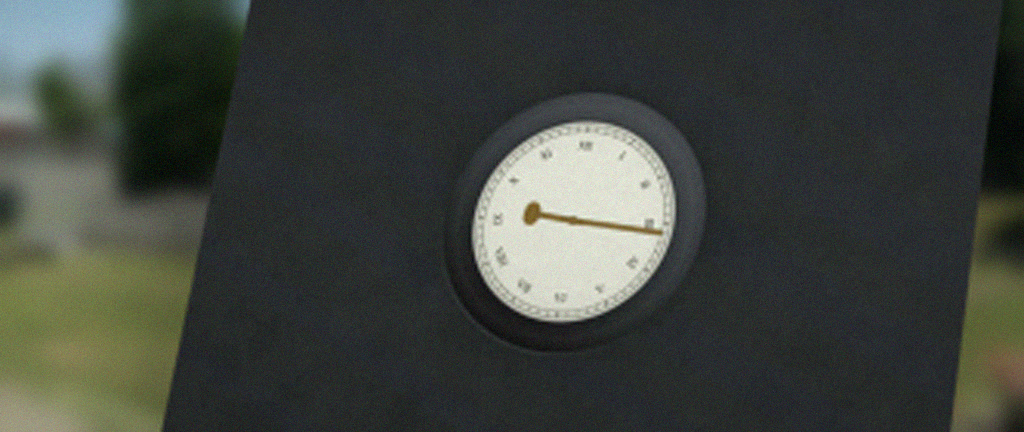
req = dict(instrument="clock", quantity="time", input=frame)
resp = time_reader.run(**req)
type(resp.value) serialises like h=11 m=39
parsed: h=9 m=16
